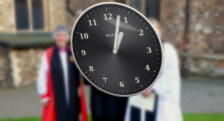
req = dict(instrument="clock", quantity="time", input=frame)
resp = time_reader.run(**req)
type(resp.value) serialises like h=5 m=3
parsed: h=1 m=3
